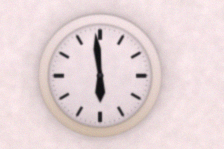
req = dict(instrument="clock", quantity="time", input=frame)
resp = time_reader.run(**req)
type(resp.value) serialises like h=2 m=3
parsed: h=5 m=59
